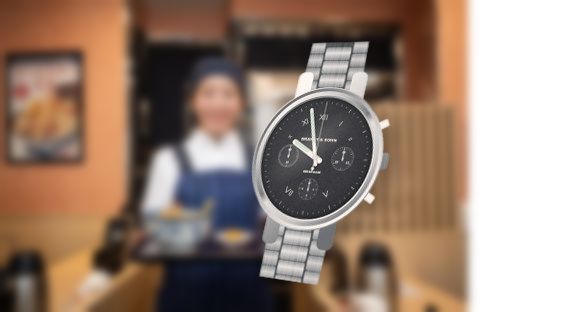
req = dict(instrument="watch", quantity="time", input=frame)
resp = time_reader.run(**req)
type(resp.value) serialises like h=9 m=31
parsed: h=9 m=57
